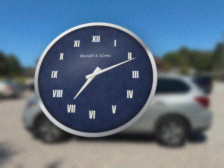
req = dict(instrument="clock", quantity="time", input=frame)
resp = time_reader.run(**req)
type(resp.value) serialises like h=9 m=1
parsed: h=7 m=11
